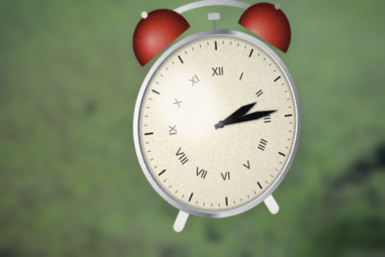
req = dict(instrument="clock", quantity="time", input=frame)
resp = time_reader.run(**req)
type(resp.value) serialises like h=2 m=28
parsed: h=2 m=14
